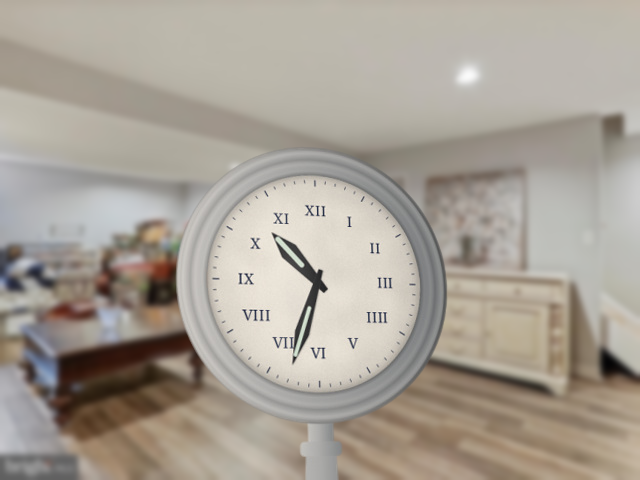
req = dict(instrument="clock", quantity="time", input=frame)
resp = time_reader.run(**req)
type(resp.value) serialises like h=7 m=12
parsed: h=10 m=33
